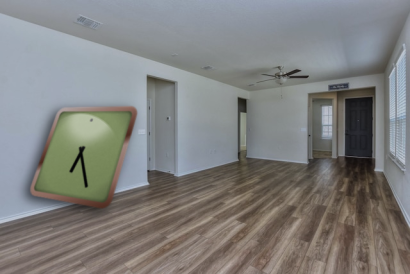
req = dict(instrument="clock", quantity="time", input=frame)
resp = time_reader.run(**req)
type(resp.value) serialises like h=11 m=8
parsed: h=6 m=25
